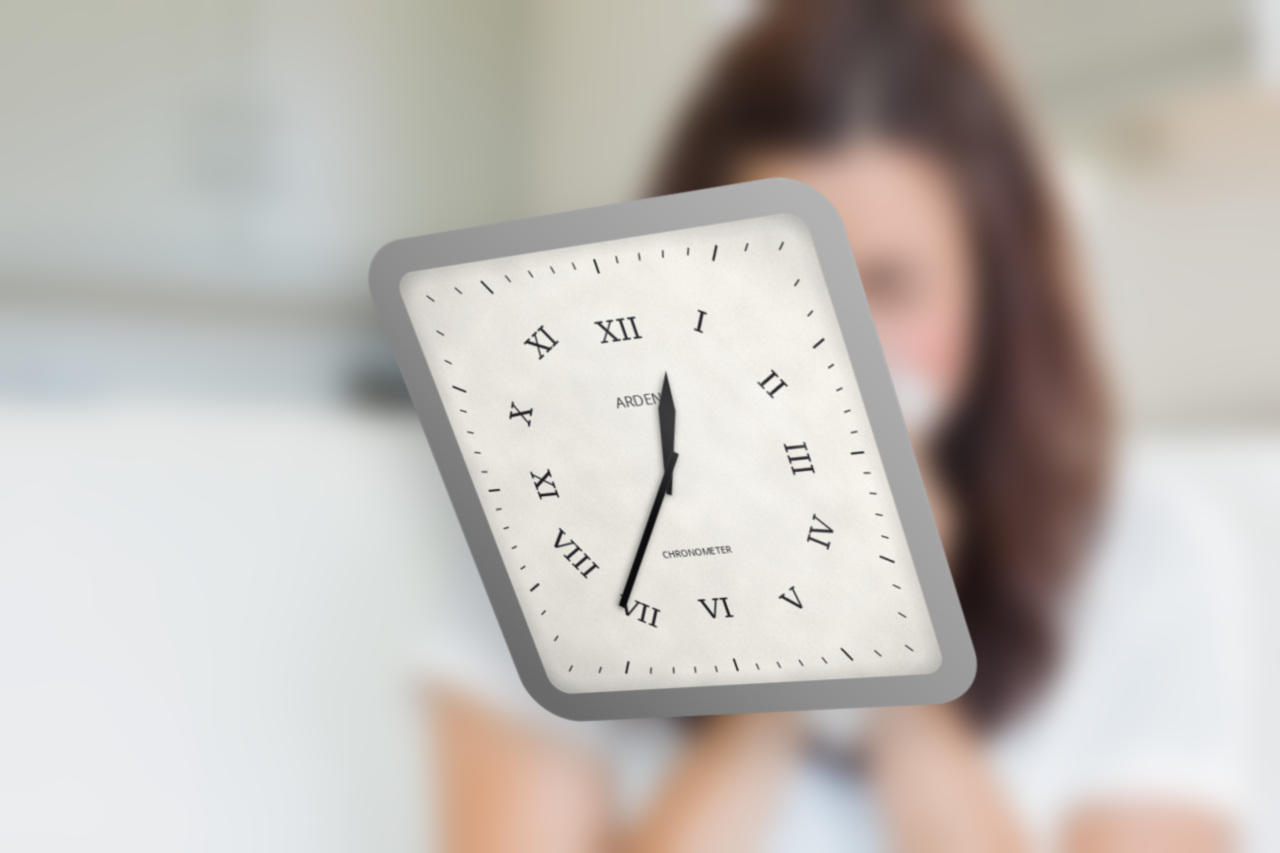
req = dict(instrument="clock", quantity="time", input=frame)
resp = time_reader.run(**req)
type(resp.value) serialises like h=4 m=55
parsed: h=12 m=36
